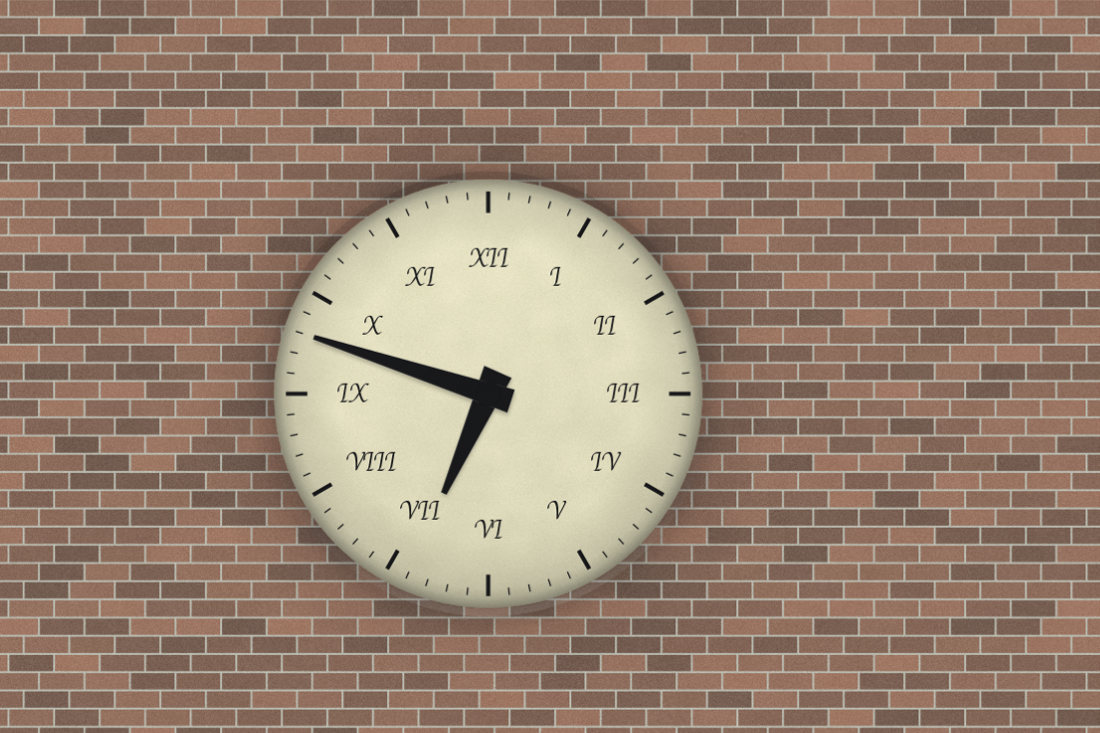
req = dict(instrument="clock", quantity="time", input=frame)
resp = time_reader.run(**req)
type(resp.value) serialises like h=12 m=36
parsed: h=6 m=48
